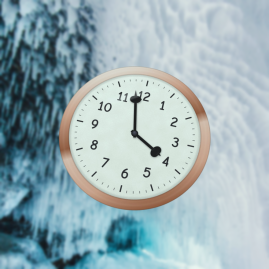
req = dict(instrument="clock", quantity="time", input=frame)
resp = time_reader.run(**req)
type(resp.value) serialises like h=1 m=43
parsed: h=3 m=58
